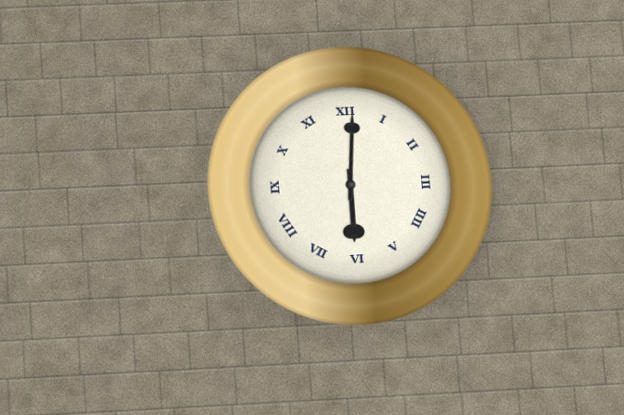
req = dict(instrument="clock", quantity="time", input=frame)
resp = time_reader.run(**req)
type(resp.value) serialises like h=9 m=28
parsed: h=6 m=1
